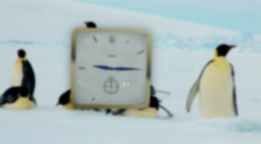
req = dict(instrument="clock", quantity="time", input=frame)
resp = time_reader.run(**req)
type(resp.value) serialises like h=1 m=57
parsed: h=9 m=15
